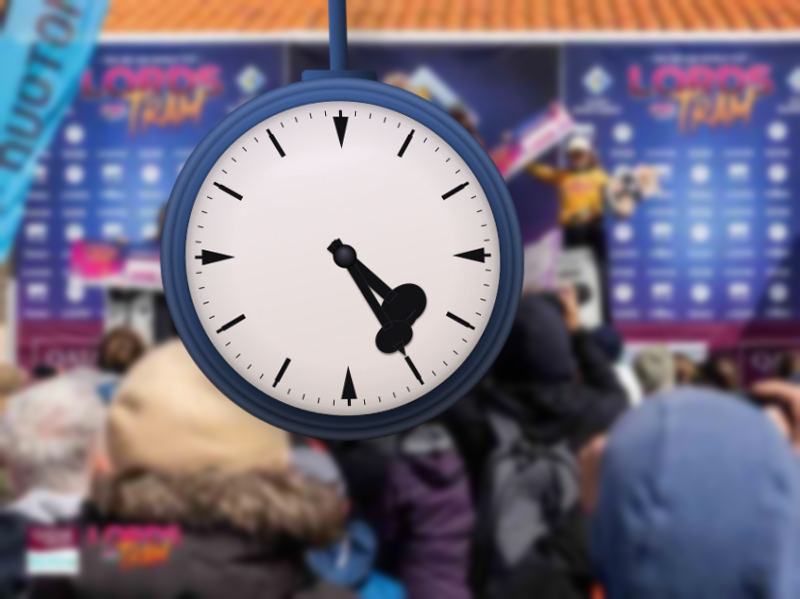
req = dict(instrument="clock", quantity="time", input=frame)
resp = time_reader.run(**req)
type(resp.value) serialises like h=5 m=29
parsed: h=4 m=25
